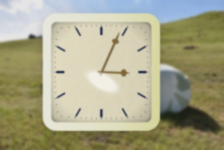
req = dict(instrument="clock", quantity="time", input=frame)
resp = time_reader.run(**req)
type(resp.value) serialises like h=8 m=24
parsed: h=3 m=4
